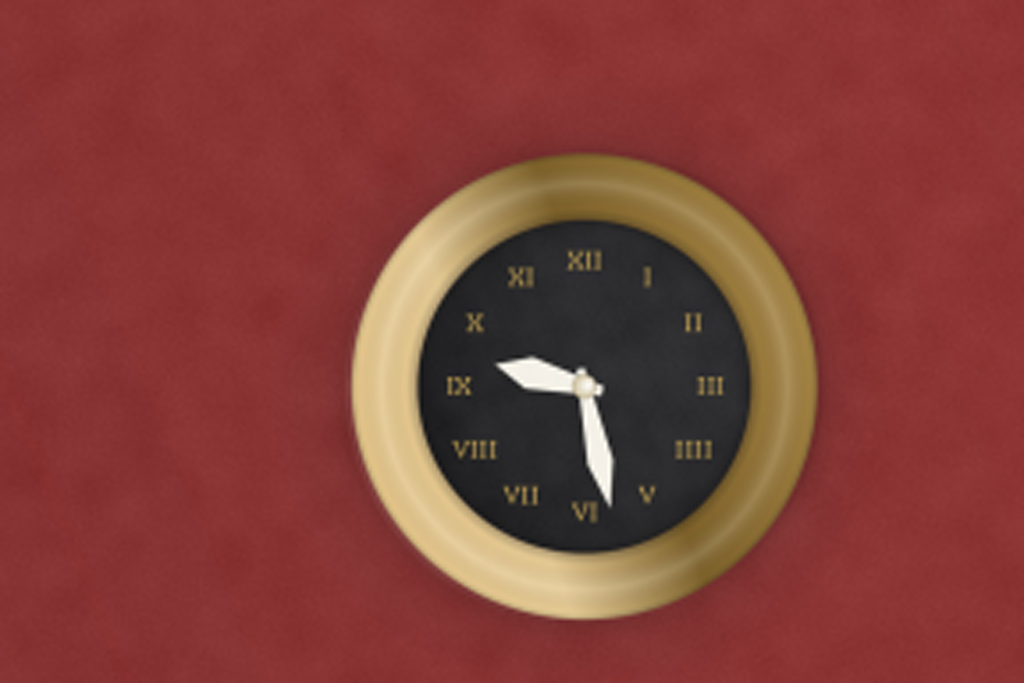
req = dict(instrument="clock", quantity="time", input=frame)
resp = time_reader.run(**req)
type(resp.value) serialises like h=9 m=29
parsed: h=9 m=28
